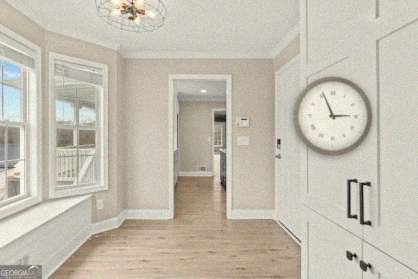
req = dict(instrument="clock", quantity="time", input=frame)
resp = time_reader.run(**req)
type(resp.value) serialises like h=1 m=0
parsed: h=2 m=56
